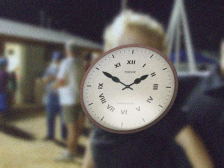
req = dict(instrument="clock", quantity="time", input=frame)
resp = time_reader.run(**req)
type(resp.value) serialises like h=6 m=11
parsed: h=1 m=50
